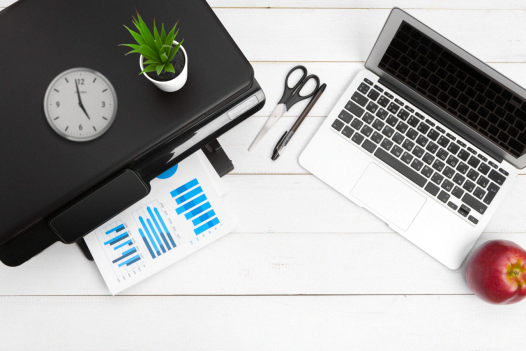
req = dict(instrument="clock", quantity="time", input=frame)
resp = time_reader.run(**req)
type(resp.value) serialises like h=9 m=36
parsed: h=4 m=58
